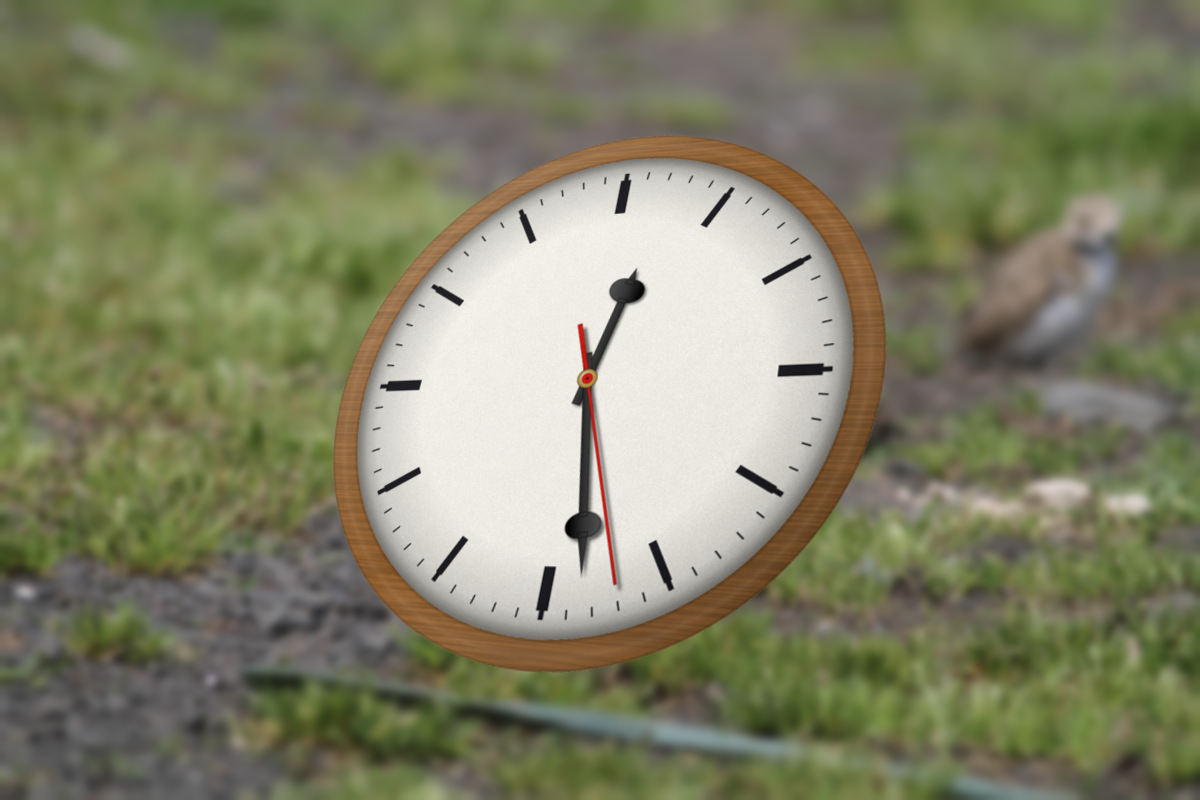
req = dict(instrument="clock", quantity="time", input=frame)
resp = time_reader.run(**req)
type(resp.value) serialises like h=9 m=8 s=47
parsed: h=12 m=28 s=27
